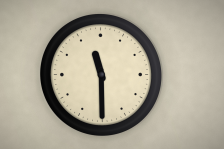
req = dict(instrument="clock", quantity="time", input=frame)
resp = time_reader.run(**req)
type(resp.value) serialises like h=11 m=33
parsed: h=11 m=30
